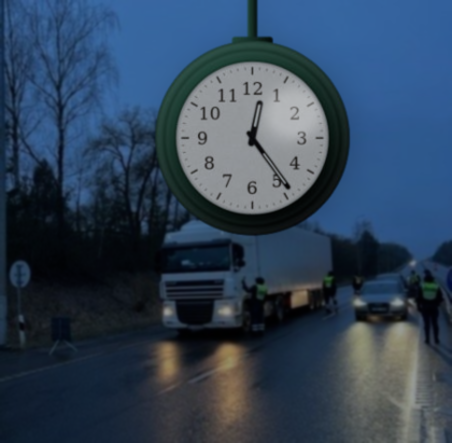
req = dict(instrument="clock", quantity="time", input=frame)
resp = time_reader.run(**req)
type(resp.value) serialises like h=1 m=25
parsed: h=12 m=24
